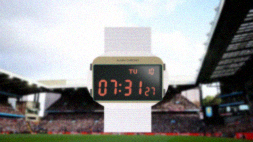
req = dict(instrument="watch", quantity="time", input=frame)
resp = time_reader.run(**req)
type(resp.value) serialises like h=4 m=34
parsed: h=7 m=31
